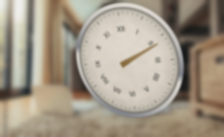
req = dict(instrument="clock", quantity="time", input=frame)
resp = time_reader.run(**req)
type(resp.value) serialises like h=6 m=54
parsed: h=2 m=11
